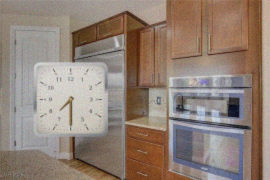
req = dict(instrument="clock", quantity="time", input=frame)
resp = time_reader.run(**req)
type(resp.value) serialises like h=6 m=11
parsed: h=7 m=30
